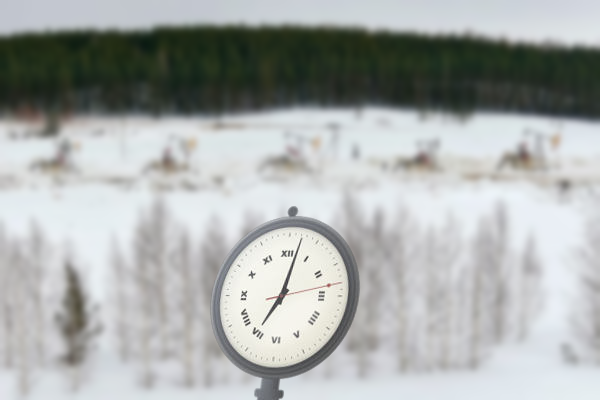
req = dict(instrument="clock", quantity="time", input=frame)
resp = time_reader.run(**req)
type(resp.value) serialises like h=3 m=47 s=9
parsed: h=7 m=2 s=13
